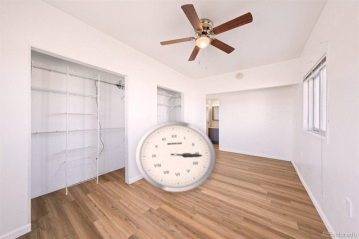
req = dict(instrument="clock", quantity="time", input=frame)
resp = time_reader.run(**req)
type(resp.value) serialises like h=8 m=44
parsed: h=3 m=16
